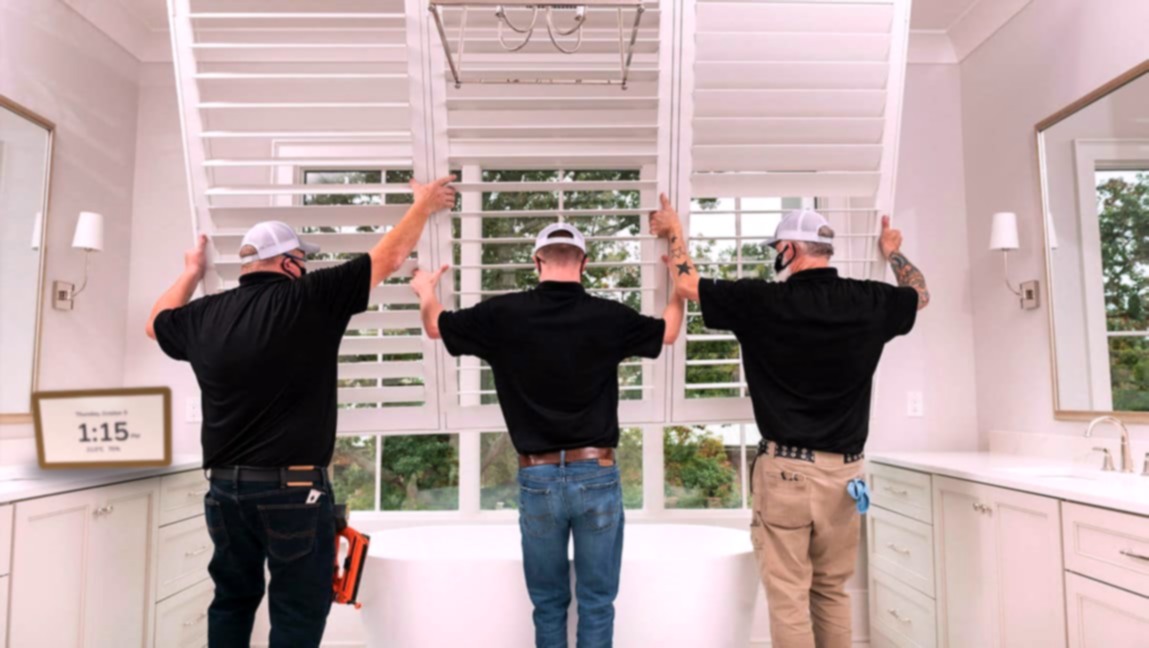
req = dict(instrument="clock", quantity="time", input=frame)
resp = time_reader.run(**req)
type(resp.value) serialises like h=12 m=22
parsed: h=1 m=15
